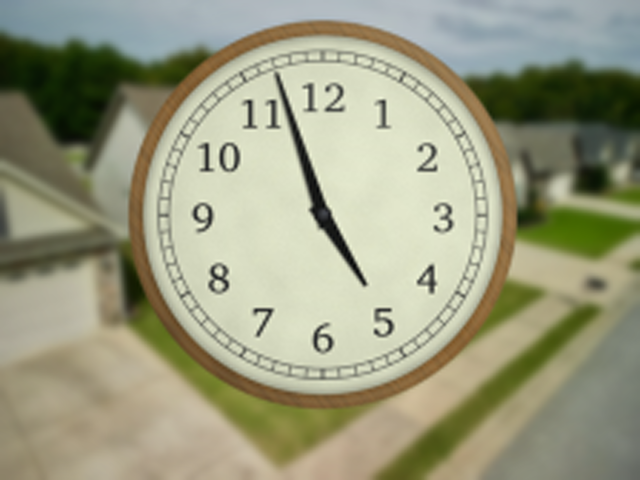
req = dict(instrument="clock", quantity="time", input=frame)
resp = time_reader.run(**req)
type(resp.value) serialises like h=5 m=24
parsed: h=4 m=57
